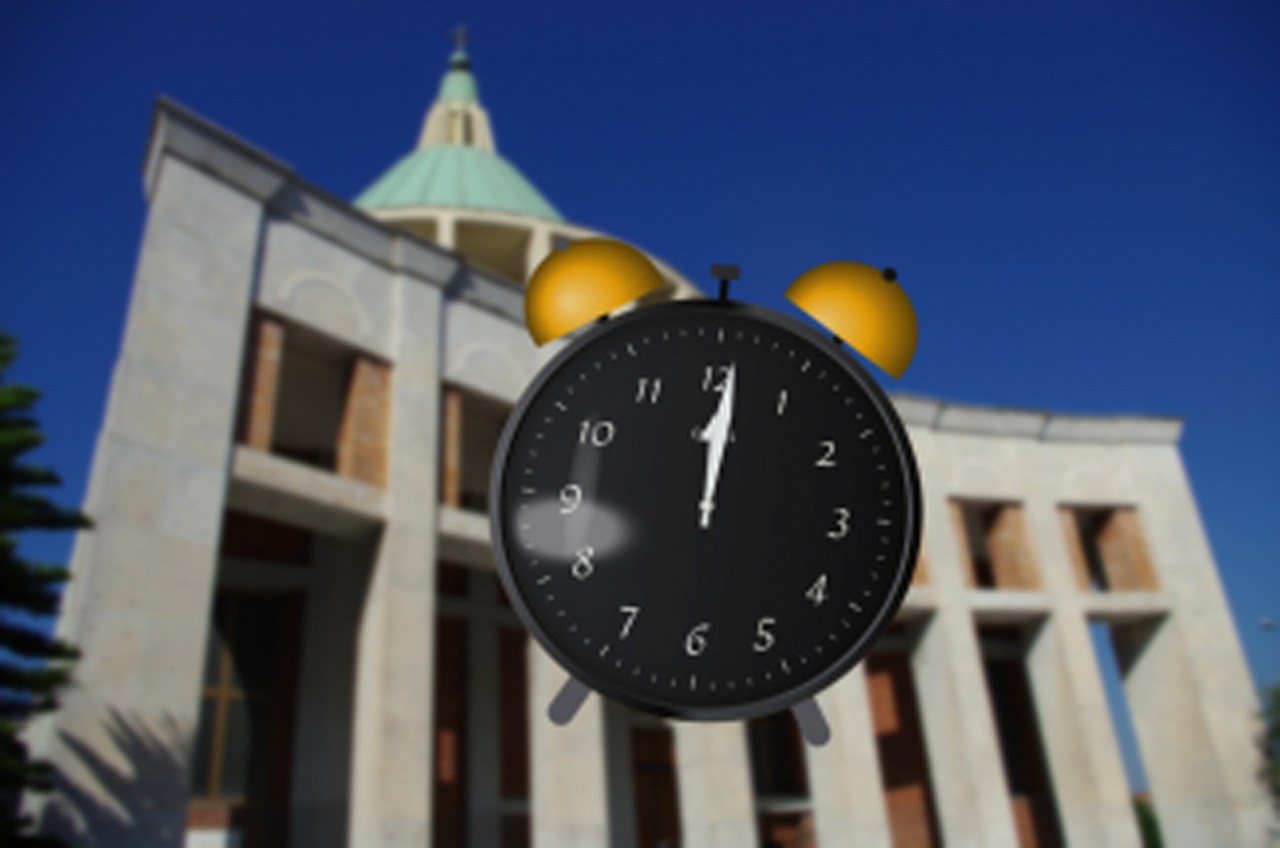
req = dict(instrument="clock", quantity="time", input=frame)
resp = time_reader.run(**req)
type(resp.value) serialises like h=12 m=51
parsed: h=12 m=1
